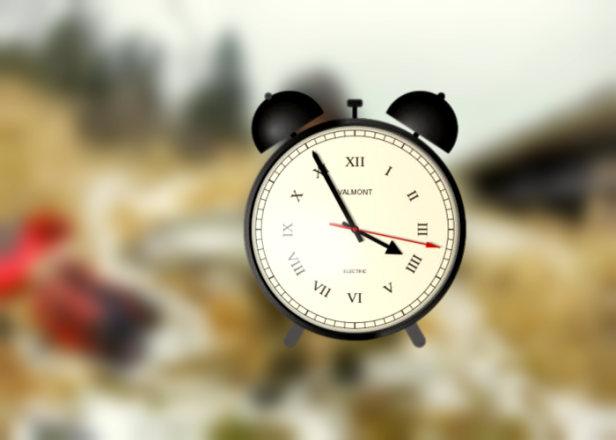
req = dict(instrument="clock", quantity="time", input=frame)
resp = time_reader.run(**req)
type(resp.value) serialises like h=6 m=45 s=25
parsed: h=3 m=55 s=17
